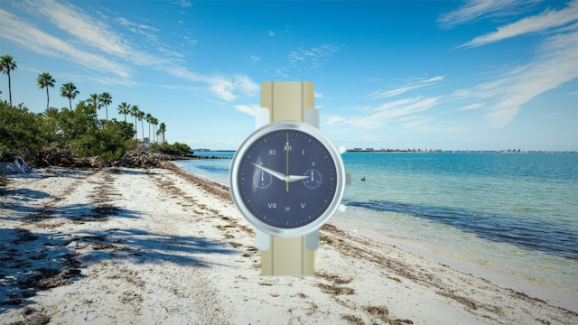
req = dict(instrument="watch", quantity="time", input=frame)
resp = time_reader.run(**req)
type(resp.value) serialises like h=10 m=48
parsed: h=2 m=49
